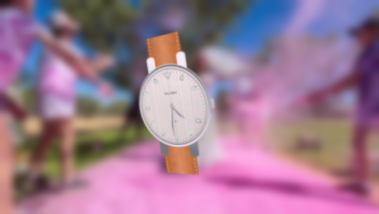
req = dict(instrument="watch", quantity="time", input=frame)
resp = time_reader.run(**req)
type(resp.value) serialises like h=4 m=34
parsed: h=4 m=31
